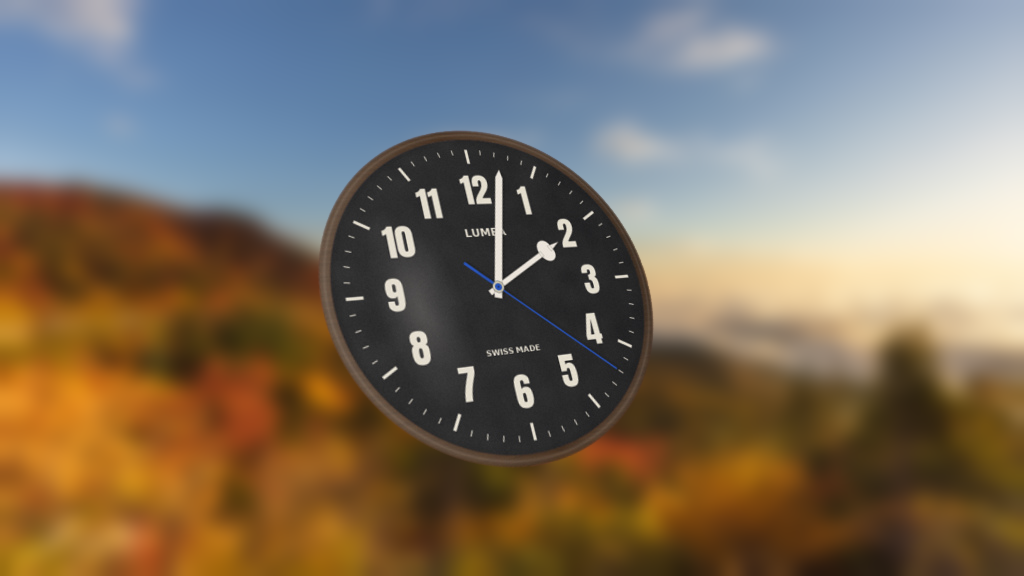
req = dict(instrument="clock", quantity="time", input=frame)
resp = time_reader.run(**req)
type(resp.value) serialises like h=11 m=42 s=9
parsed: h=2 m=2 s=22
